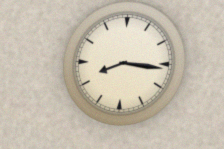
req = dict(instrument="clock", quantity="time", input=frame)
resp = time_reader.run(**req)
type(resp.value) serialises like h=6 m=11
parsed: h=8 m=16
